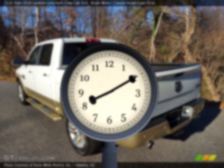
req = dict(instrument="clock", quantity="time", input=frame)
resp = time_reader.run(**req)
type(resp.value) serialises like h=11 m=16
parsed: h=8 m=10
